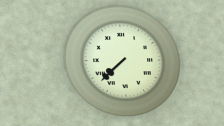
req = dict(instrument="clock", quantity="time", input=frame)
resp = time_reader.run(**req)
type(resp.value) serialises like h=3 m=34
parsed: h=7 m=38
